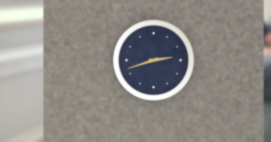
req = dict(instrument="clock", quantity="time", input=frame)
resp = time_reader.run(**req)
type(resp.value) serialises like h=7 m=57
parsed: h=2 m=42
